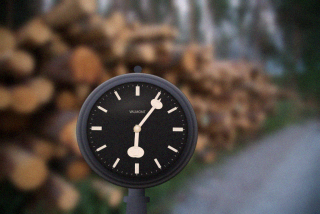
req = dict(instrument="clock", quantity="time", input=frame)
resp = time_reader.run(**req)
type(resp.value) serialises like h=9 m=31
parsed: h=6 m=6
